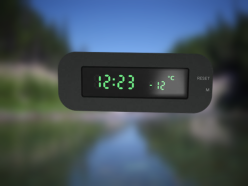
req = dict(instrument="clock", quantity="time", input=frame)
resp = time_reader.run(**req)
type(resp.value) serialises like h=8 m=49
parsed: h=12 m=23
